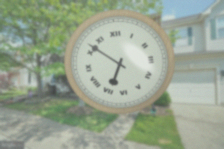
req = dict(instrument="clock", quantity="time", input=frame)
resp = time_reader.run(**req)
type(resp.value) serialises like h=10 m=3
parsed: h=6 m=52
